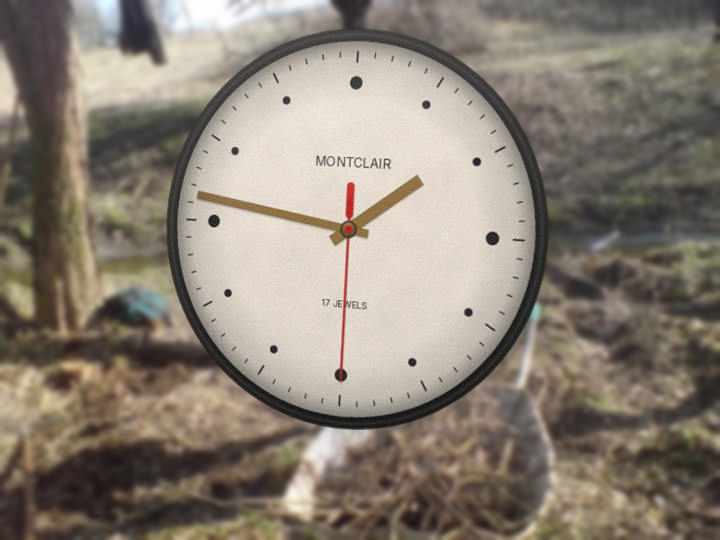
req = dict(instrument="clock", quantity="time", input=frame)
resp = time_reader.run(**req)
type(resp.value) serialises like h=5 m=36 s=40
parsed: h=1 m=46 s=30
